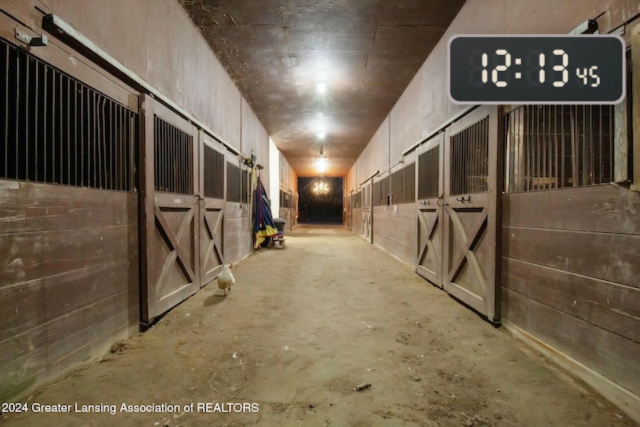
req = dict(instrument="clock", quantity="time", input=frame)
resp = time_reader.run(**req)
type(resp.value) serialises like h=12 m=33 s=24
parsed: h=12 m=13 s=45
